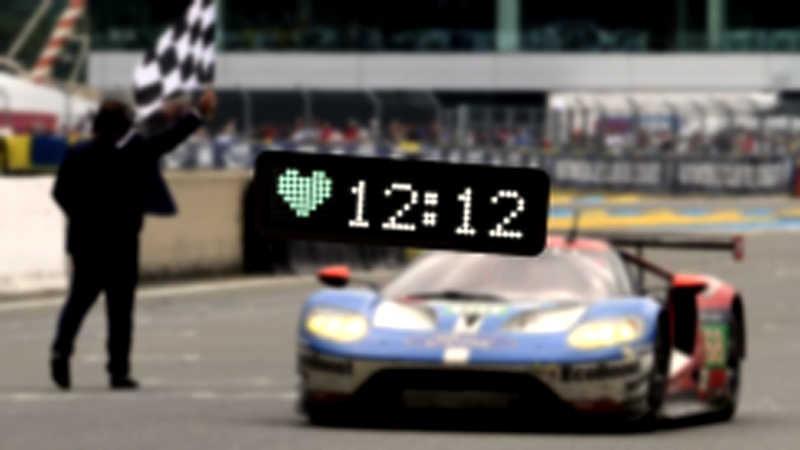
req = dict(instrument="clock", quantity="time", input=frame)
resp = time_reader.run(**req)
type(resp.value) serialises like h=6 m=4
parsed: h=12 m=12
